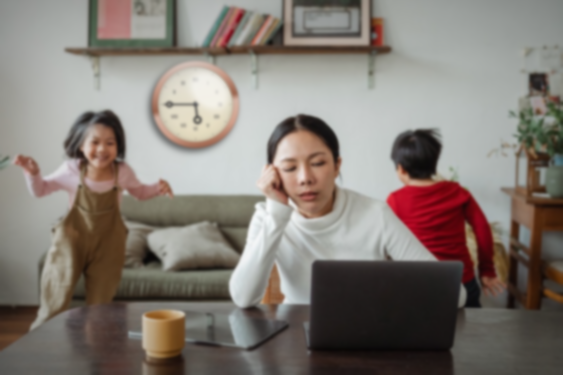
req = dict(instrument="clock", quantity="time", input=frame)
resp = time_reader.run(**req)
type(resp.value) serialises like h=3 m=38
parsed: h=5 m=45
